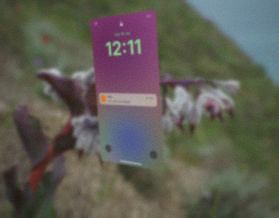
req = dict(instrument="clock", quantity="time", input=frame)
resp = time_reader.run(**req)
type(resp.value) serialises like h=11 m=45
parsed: h=12 m=11
